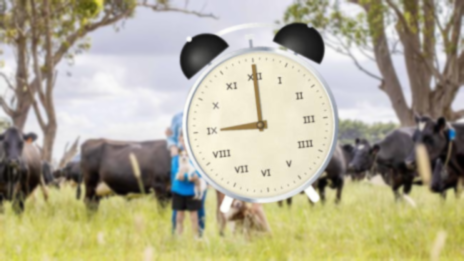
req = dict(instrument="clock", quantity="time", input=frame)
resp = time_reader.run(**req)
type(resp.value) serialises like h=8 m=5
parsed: h=9 m=0
